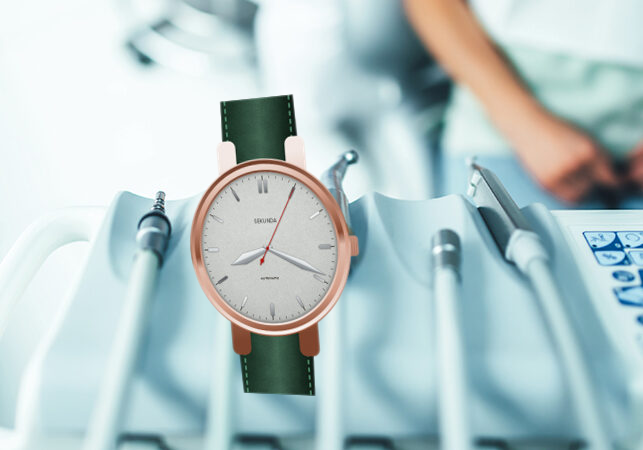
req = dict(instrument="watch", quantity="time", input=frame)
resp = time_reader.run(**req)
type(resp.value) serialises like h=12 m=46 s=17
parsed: h=8 m=19 s=5
